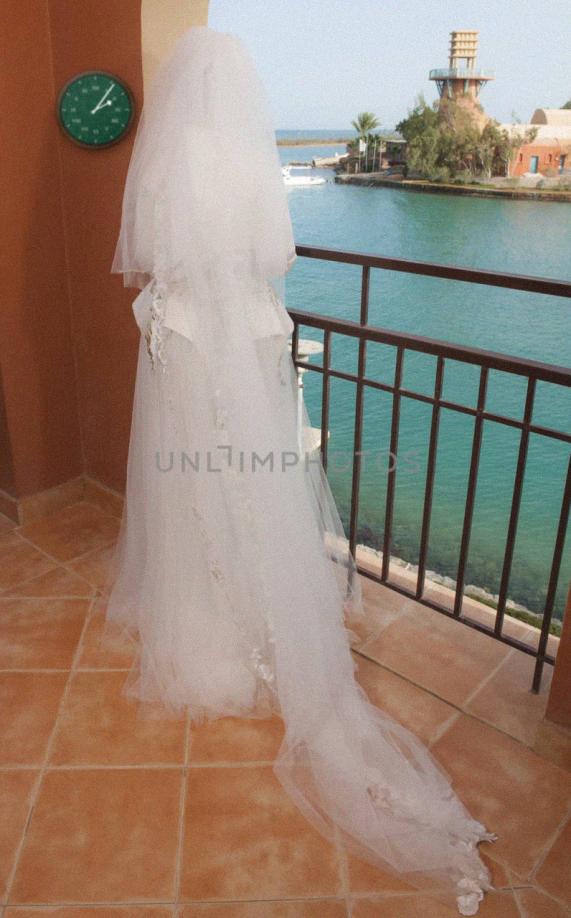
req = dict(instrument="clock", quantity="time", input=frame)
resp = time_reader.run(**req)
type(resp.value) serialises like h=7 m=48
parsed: h=2 m=6
